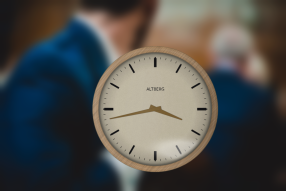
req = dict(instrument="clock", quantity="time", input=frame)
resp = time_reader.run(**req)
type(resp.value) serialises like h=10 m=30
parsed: h=3 m=43
